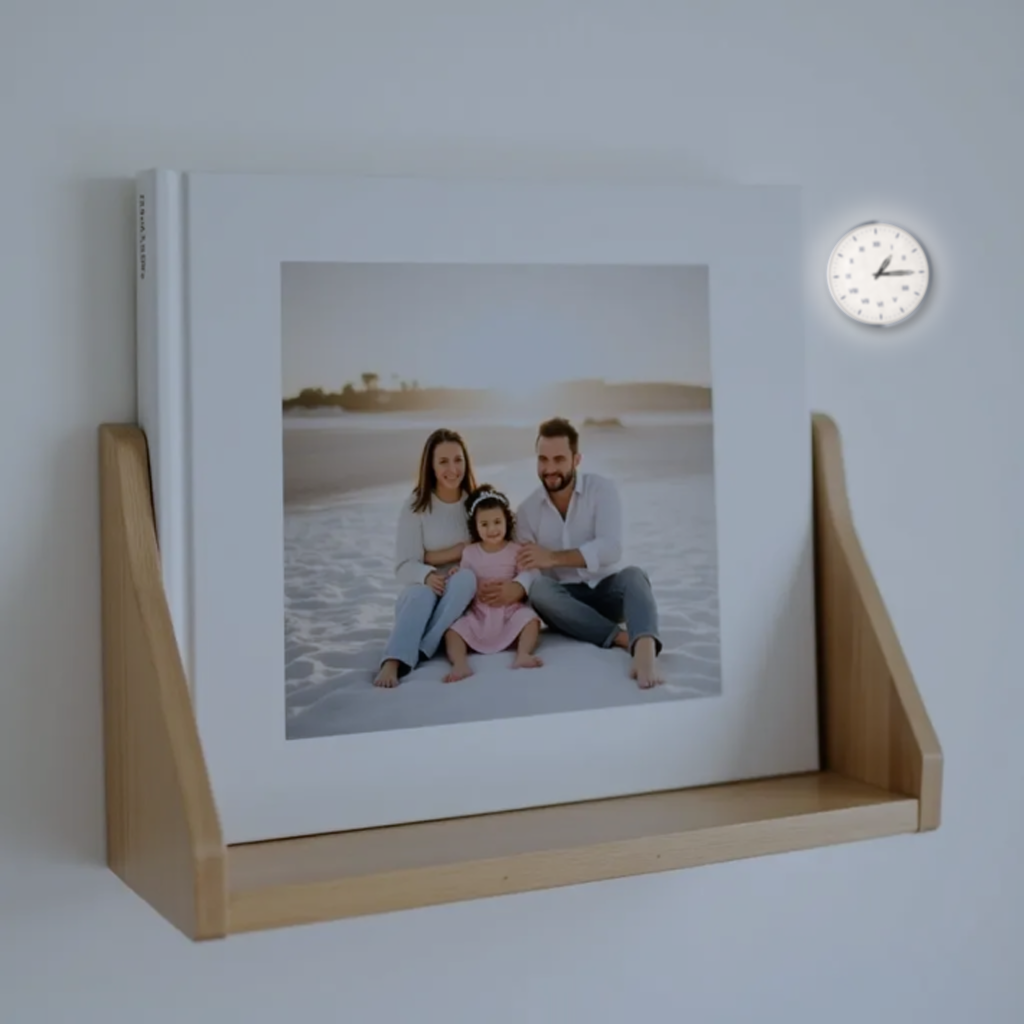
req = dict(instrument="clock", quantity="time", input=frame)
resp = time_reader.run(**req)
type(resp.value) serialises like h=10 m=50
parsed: h=1 m=15
